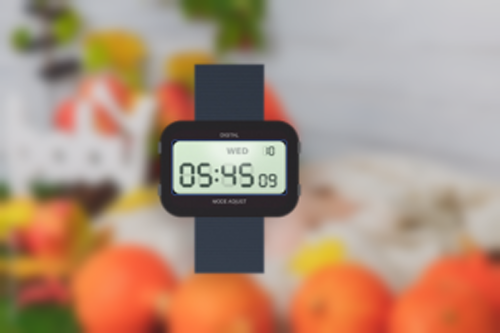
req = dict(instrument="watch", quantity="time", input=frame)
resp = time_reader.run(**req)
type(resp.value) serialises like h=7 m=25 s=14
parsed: h=5 m=45 s=9
